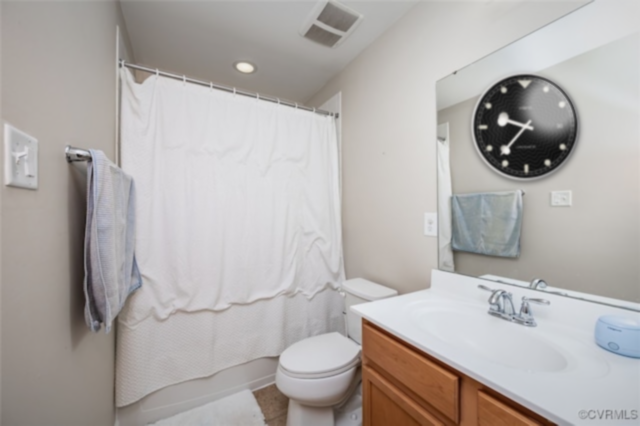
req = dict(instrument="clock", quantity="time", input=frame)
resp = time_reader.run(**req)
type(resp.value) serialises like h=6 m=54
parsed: h=9 m=37
